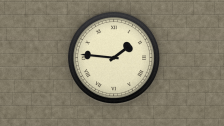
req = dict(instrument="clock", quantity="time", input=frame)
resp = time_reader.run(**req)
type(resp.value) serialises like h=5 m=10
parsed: h=1 m=46
